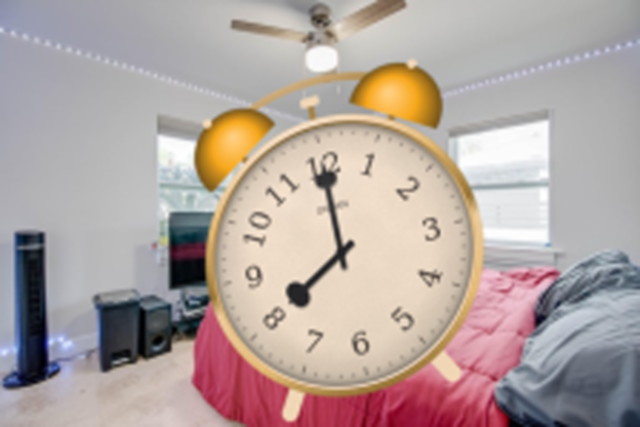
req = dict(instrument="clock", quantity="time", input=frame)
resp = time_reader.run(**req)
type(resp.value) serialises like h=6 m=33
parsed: h=8 m=0
